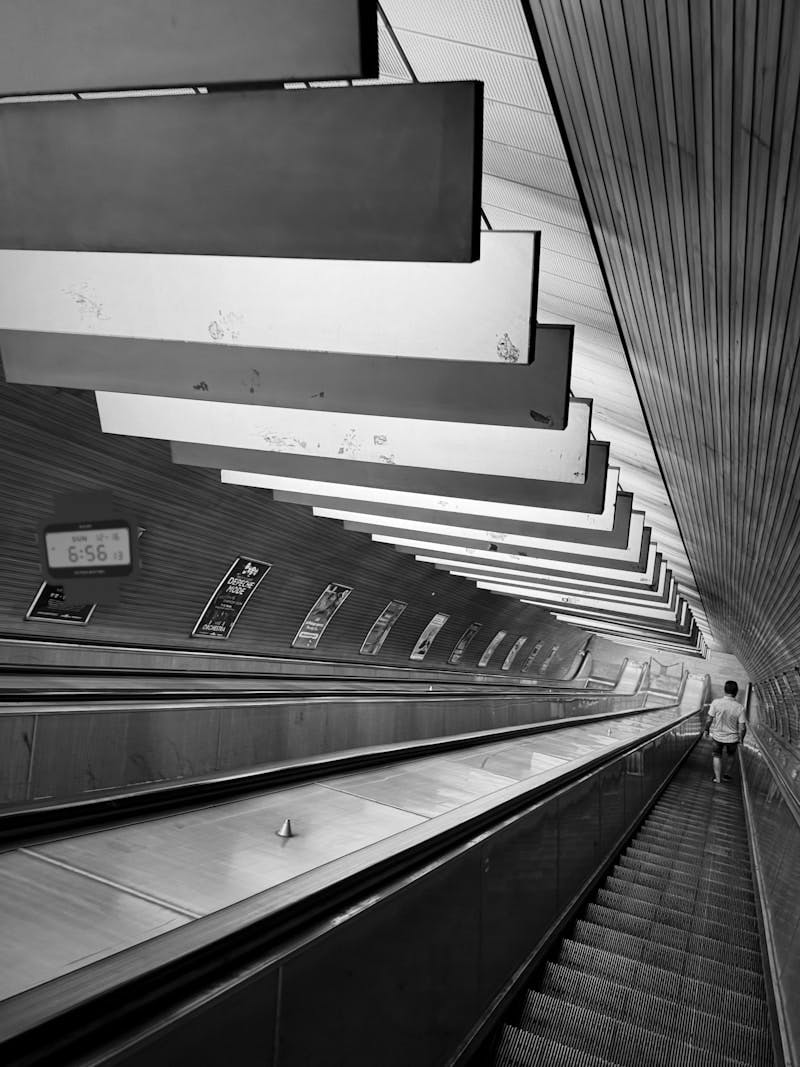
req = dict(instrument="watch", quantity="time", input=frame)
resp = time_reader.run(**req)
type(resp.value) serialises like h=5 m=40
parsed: h=6 m=56
